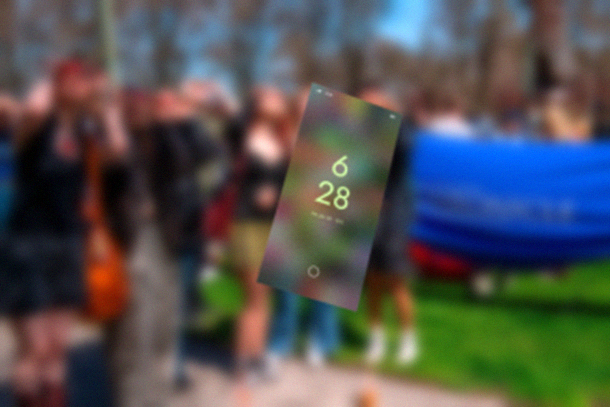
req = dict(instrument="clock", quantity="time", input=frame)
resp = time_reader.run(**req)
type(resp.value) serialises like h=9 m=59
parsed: h=6 m=28
